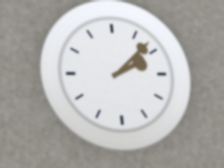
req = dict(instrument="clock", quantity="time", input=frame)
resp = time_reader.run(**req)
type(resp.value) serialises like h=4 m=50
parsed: h=2 m=8
